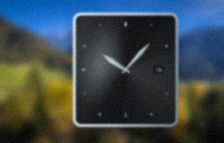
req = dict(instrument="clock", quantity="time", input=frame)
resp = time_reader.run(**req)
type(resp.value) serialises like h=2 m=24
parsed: h=10 m=7
